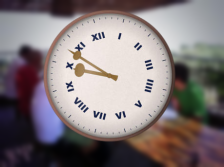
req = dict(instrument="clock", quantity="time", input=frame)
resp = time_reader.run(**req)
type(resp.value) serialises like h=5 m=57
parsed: h=9 m=53
